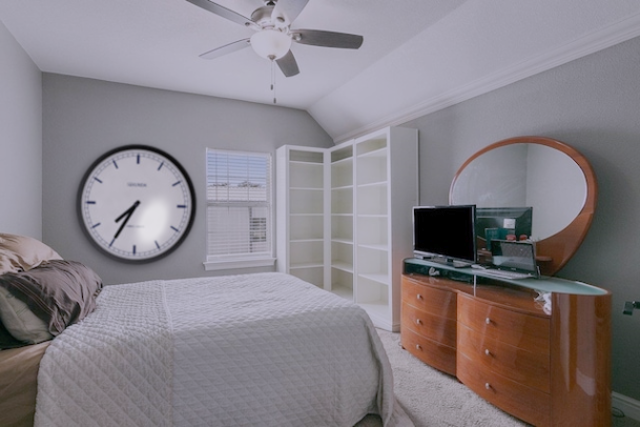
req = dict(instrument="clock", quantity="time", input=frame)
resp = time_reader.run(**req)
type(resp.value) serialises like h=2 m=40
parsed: h=7 m=35
